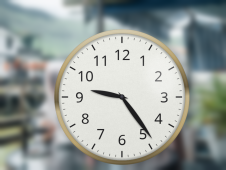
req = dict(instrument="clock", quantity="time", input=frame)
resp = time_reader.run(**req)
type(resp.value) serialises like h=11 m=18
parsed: h=9 m=24
